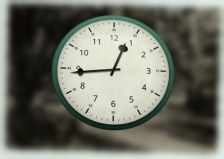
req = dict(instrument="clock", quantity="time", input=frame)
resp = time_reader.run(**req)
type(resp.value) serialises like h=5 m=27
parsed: h=12 m=44
